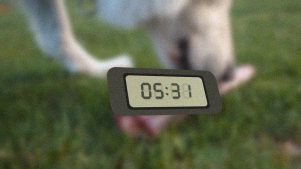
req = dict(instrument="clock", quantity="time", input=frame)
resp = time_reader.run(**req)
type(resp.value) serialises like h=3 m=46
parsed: h=5 m=31
